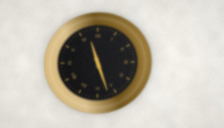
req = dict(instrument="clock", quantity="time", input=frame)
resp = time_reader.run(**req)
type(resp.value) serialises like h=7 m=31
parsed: h=11 m=27
